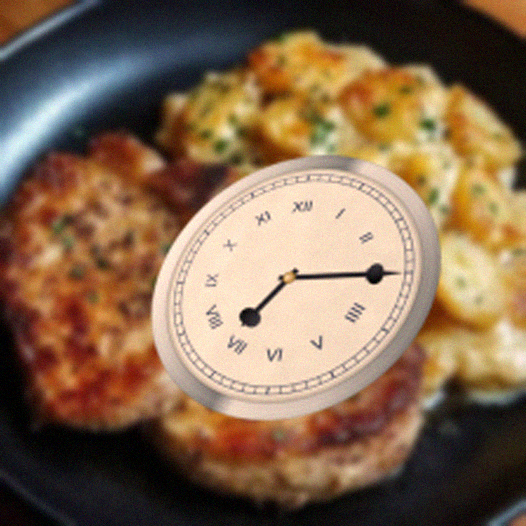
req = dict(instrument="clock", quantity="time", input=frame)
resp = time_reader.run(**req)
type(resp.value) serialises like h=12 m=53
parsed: h=7 m=15
